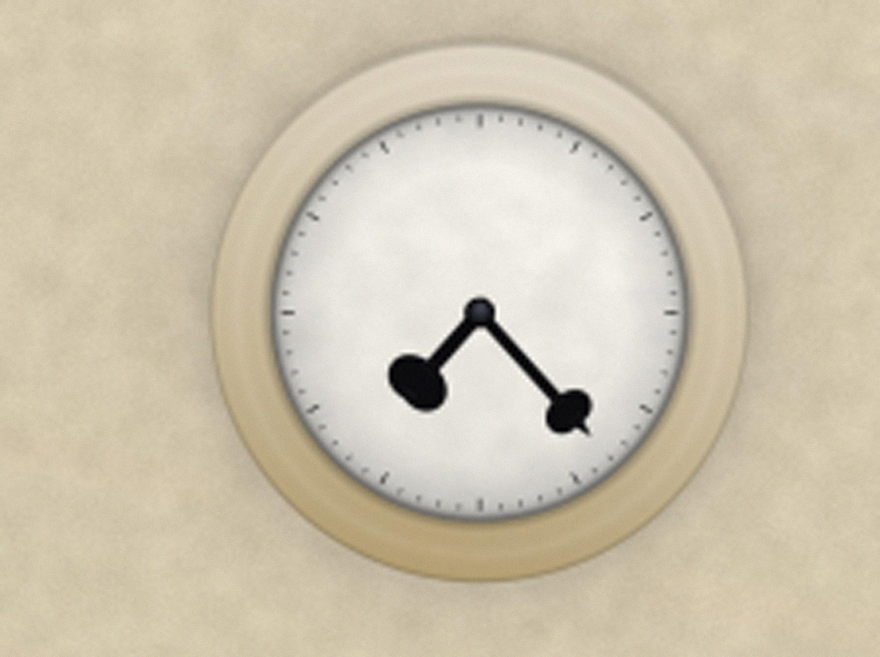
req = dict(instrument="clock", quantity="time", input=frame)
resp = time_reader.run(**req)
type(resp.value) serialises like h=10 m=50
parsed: h=7 m=23
